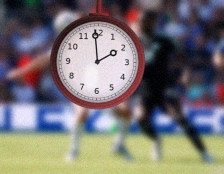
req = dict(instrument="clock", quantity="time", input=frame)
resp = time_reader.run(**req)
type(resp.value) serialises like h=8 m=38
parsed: h=1 m=59
